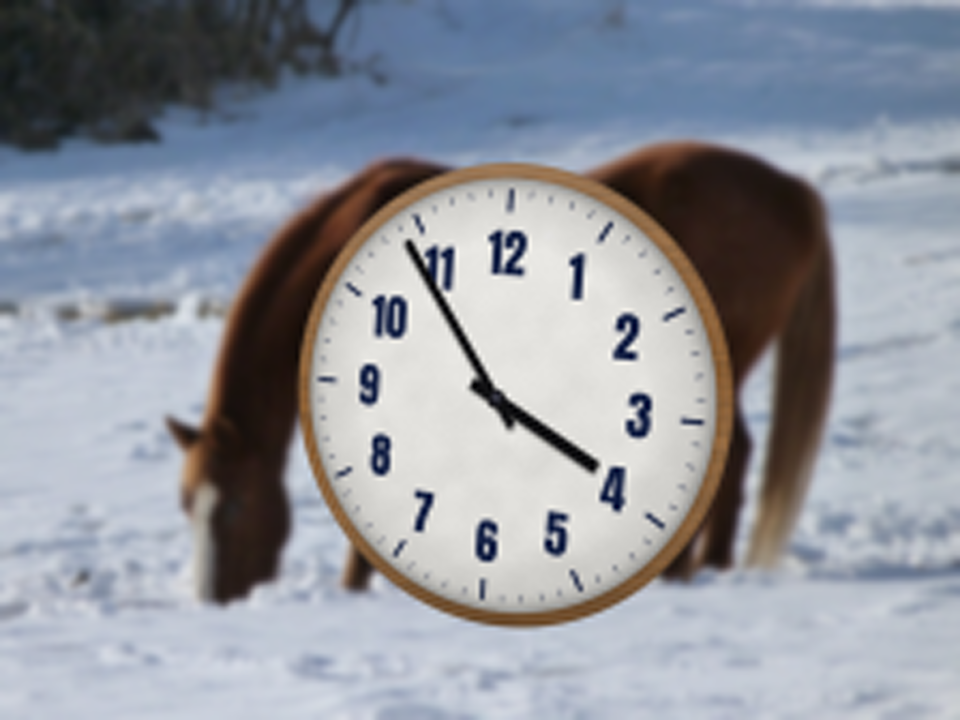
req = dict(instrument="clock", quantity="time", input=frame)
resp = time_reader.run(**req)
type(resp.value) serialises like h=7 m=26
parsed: h=3 m=54
